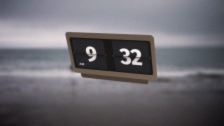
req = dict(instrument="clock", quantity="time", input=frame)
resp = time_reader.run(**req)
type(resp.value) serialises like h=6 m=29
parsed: h=9 m=32
